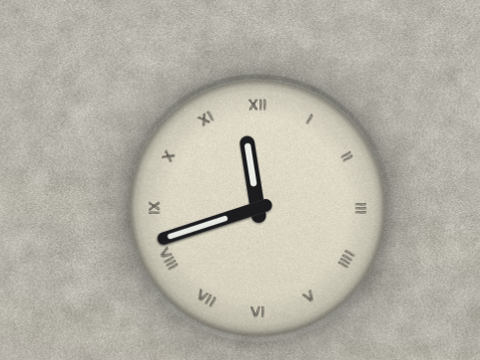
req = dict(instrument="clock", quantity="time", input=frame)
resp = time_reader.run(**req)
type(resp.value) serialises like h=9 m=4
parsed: h=11 m=42
